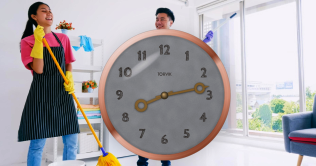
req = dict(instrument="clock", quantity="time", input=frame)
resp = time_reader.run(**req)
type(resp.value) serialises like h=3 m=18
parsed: h=8 m=13
